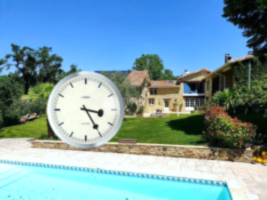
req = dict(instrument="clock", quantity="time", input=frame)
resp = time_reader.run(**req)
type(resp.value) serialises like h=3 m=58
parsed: h=3 m=25
